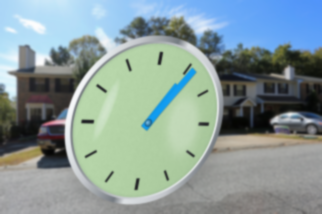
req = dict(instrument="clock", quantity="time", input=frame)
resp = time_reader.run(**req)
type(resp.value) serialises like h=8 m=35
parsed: h=1 m=6
